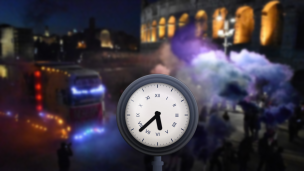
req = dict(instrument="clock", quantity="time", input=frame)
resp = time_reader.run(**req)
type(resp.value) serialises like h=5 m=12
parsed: h=5 m=38
